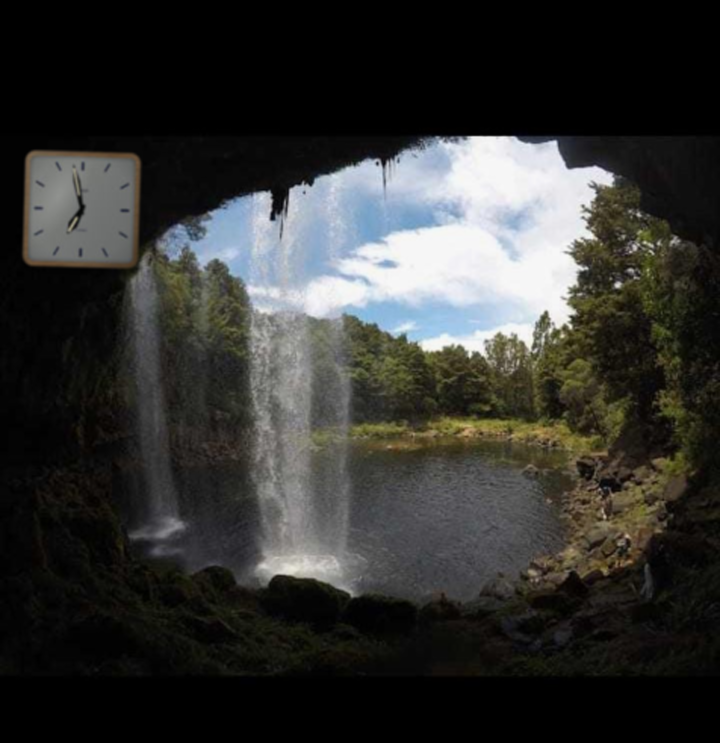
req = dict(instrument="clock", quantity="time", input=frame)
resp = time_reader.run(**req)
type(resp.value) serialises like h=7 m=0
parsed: h=6 m=58
